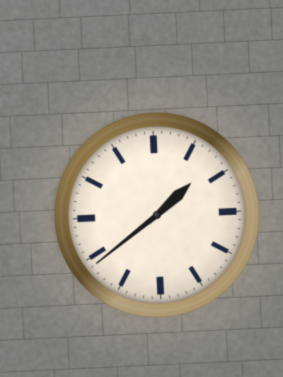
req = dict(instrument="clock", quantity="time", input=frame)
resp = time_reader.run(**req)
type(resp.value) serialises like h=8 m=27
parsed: h=1 m=39
